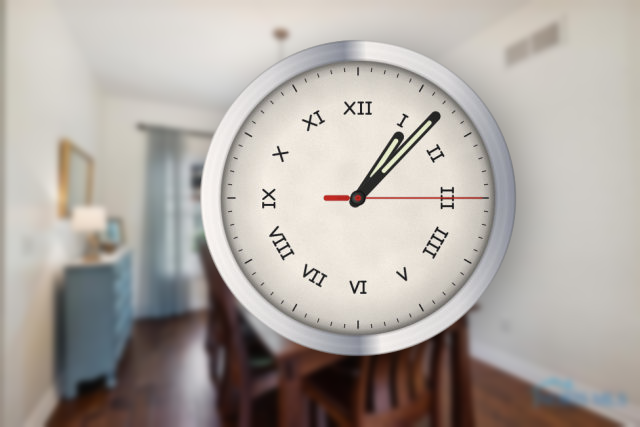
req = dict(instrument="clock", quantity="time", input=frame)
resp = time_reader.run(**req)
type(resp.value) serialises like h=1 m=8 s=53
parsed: h=1 m=7 s=15
